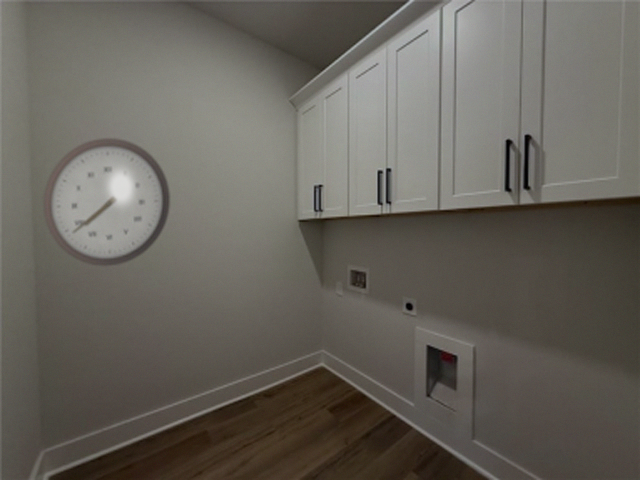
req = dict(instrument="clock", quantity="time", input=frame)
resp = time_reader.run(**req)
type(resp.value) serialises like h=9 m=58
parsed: h=7 m=39
